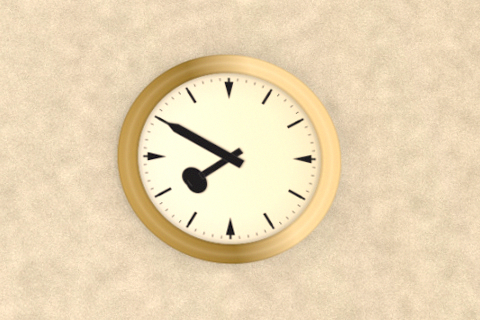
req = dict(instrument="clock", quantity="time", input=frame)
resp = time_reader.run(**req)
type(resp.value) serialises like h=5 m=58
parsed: h=7 m=50
